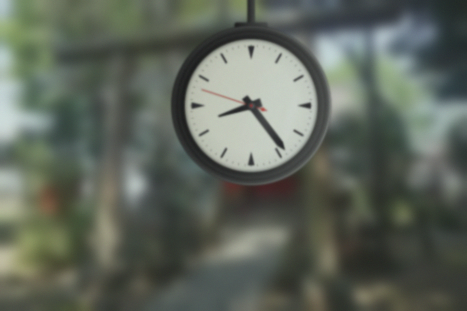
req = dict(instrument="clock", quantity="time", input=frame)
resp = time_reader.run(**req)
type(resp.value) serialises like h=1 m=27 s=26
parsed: h=8 m=23 s=48
